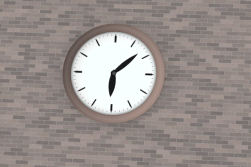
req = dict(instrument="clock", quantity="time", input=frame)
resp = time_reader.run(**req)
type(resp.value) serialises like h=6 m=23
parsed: h=6 m=8
